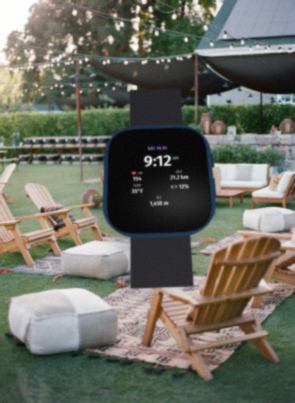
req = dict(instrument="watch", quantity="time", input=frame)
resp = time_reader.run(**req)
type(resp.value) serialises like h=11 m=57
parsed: h=9 m=12
